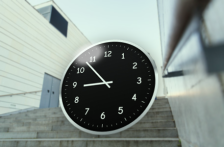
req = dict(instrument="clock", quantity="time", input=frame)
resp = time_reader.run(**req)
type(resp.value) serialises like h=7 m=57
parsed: h=8 m=53
